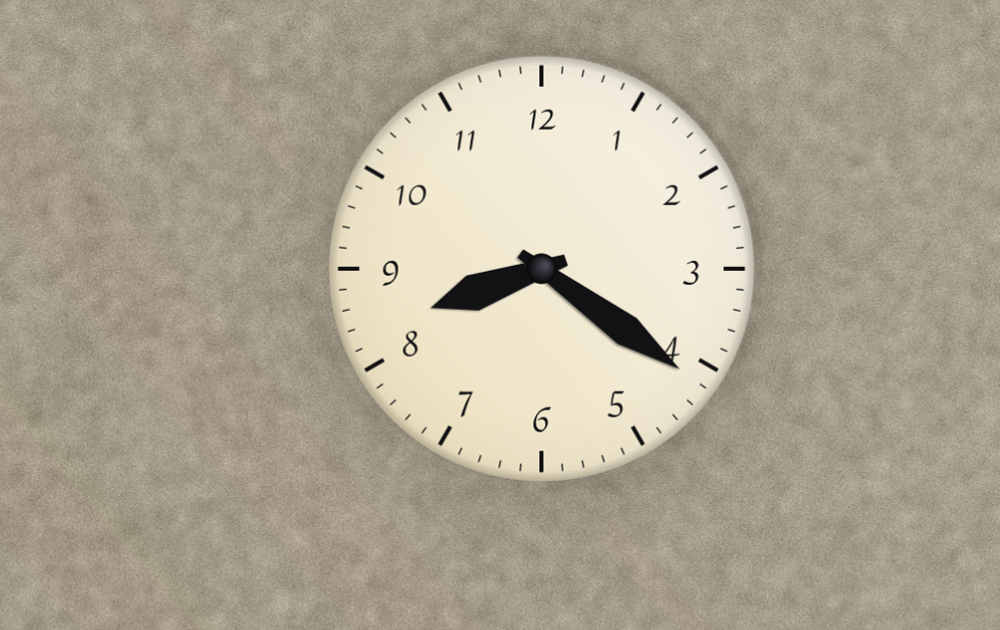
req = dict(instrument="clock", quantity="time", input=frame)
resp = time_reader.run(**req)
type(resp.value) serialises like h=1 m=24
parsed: h=8 m=21
